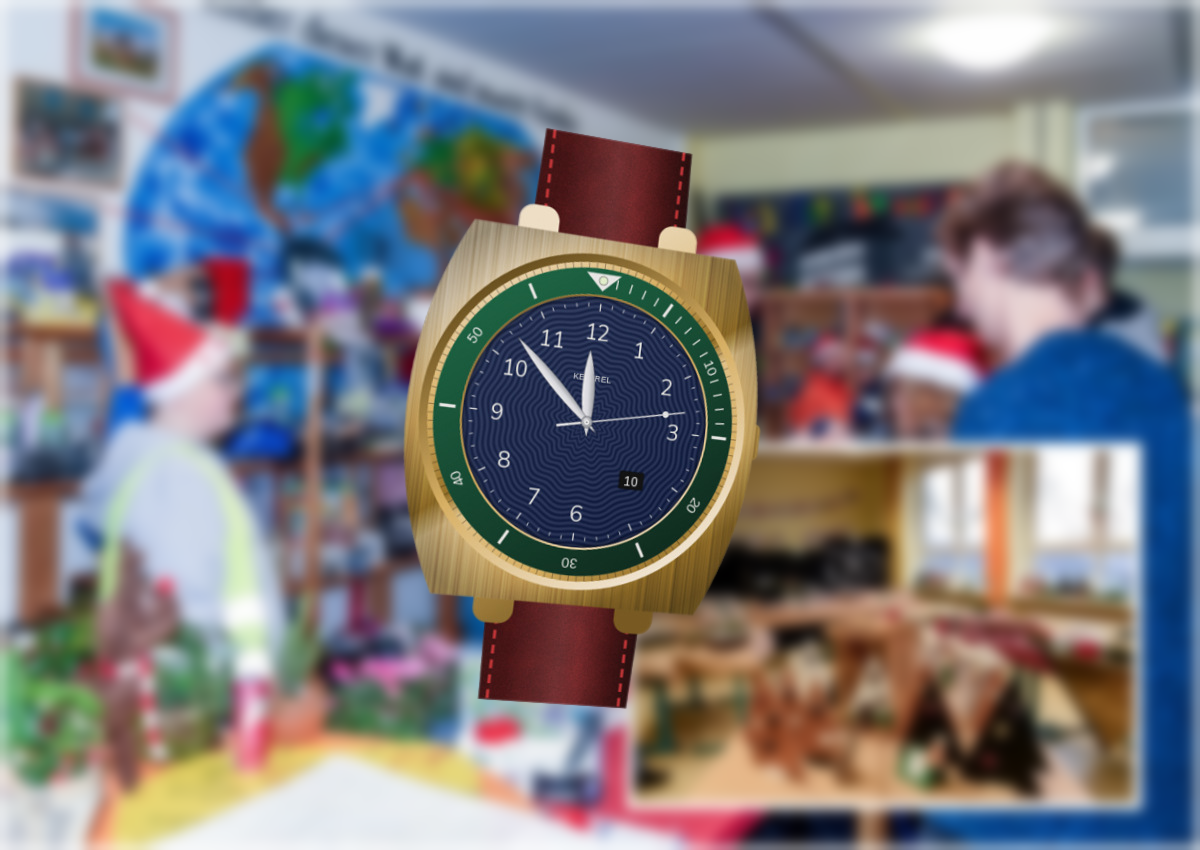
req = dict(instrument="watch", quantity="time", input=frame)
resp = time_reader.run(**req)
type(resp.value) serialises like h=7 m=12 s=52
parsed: h=11 m=52 s=13
